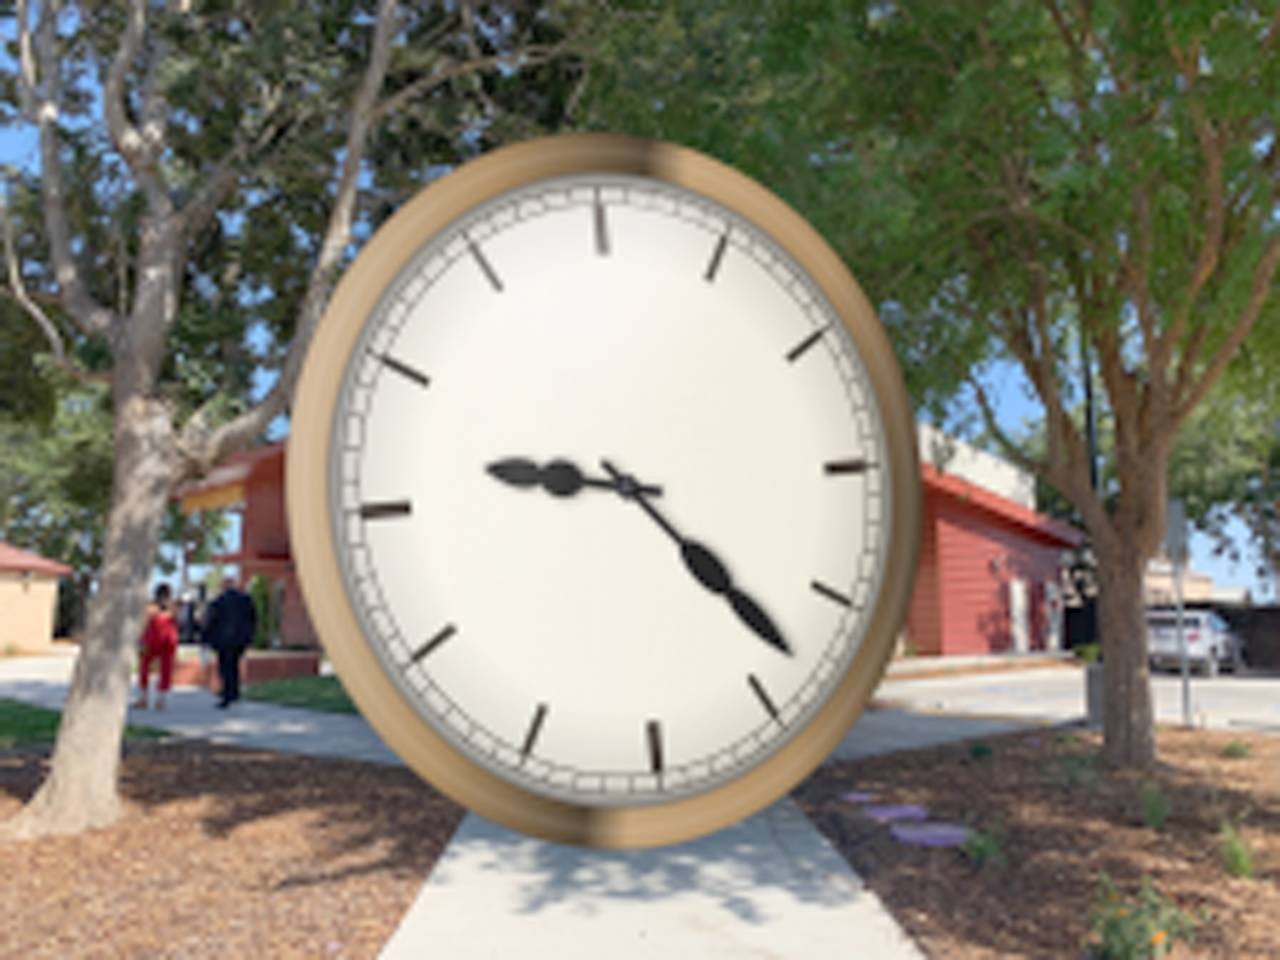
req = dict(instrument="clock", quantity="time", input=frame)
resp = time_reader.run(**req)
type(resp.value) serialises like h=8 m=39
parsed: h=9 m=23
